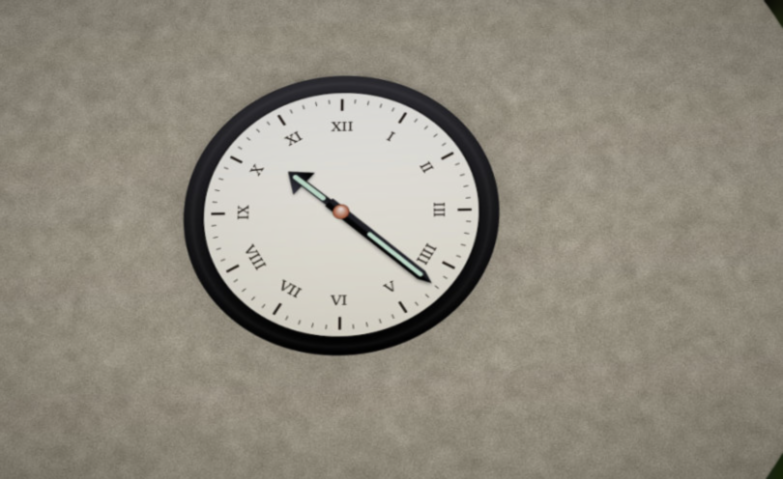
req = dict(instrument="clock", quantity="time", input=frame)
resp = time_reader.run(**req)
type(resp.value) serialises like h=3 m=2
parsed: h=10 m=22
